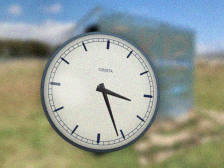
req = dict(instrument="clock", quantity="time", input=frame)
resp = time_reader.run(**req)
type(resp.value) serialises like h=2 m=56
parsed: h=3 m=26
